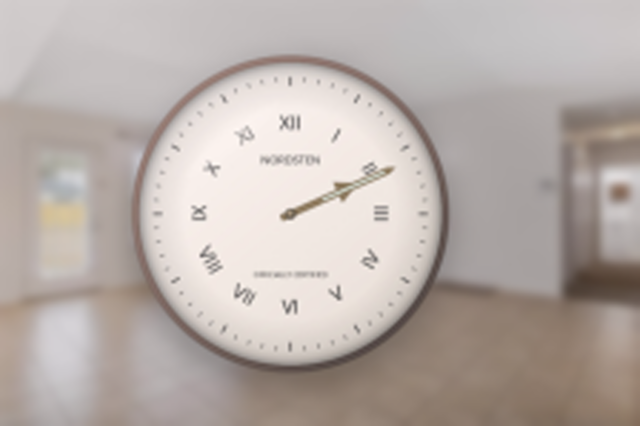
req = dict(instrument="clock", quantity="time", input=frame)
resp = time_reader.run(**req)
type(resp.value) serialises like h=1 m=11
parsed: h=2 m=11
